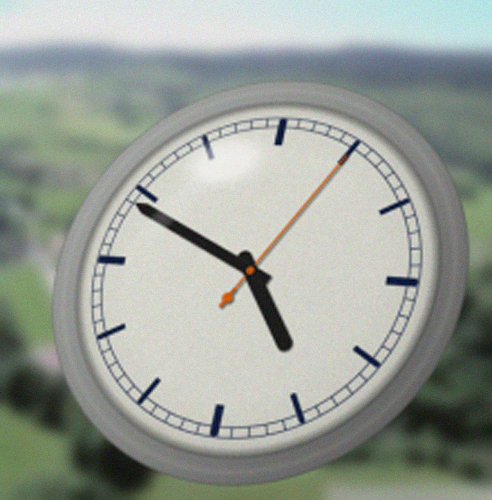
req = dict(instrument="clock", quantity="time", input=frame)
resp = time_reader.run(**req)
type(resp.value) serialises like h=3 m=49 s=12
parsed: h=4 m=49 s=5
